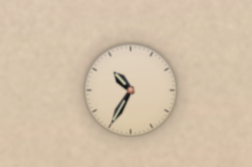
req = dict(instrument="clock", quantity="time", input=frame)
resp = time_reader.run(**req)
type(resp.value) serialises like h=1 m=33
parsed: h=10 m=35
